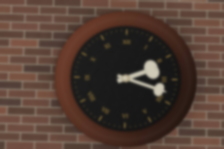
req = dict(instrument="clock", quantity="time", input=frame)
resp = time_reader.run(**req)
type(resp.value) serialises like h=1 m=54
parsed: h=2 m=18
